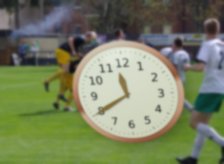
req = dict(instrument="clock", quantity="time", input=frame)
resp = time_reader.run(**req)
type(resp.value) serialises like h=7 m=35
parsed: h=11 m=40
